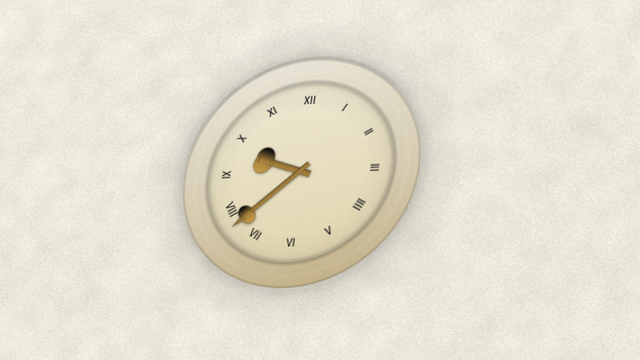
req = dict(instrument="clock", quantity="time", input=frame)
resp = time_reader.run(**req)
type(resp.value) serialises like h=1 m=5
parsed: h=9 m=38
